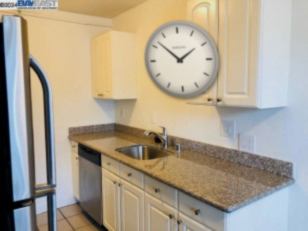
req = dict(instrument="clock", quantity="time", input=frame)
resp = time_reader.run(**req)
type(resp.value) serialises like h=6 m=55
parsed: h=1 m=52
